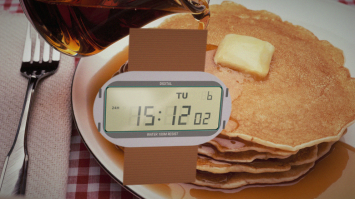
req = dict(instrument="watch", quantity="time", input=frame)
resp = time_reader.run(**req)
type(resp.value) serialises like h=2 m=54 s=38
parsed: h=15 m=12 s=2
